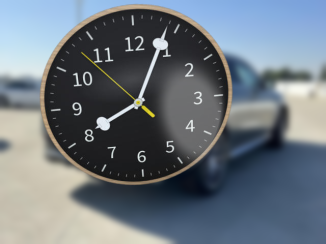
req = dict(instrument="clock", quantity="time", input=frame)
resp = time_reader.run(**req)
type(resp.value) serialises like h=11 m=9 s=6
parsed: h=8 m=3 s=53
